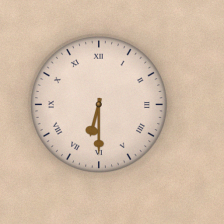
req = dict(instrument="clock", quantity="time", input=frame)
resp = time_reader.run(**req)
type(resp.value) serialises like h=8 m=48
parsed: h=6 m=30
